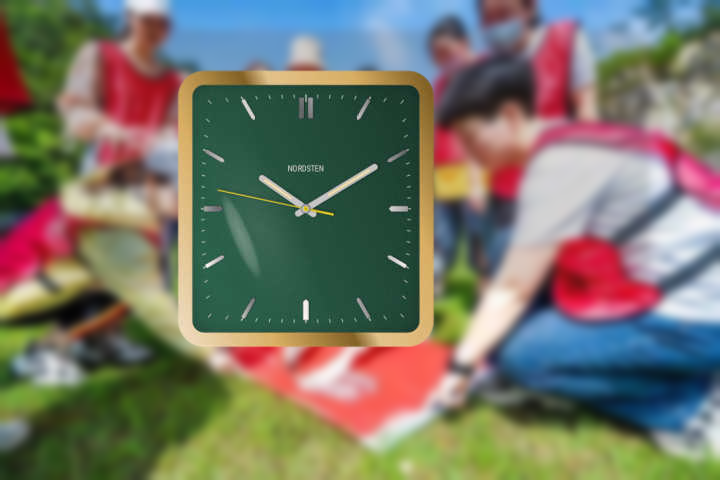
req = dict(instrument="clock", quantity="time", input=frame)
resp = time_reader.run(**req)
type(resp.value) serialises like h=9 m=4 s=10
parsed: h=10 m=9 s=47
